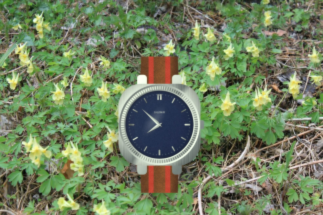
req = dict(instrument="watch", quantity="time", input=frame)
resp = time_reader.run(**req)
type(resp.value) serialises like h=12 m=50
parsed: h=7 m=52
